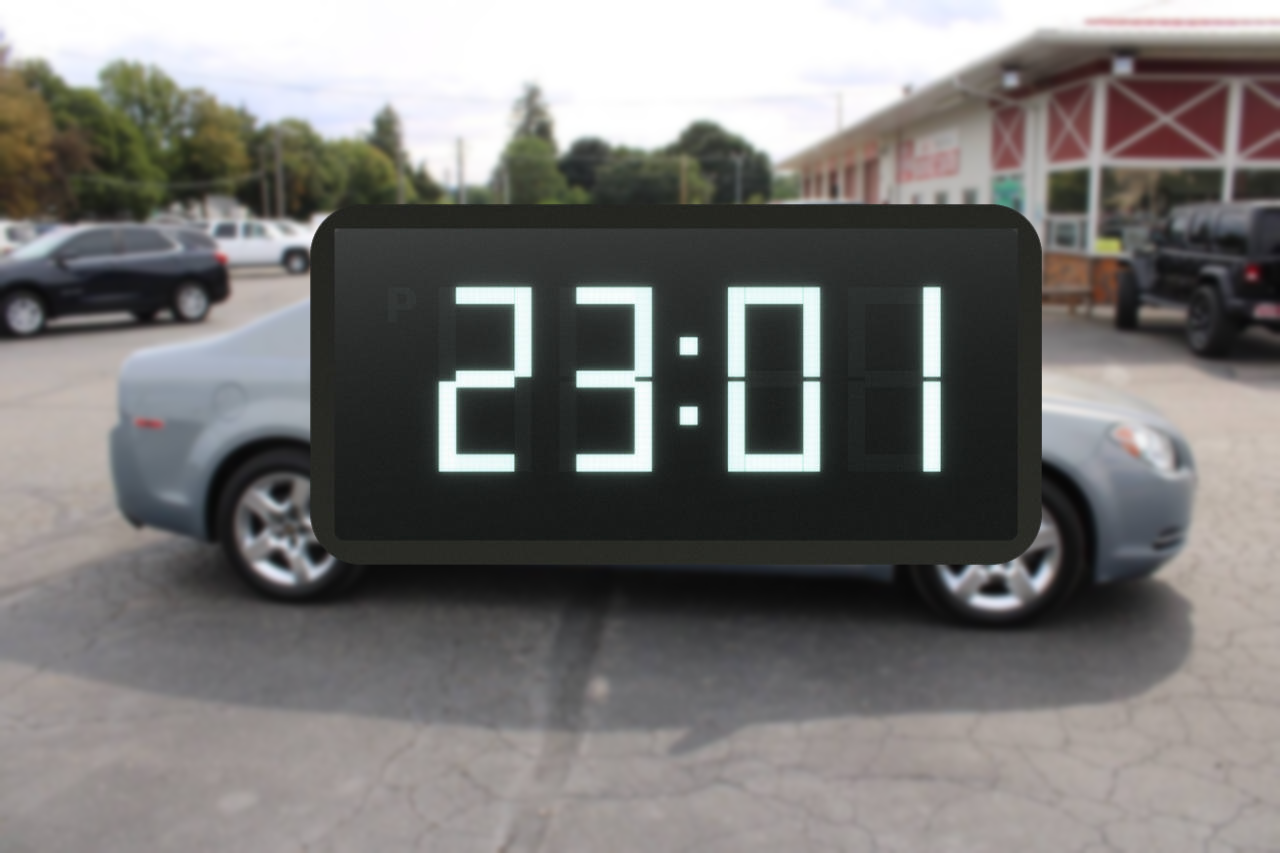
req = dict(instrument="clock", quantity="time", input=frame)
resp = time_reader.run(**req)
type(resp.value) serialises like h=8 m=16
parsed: h=23 m=1
